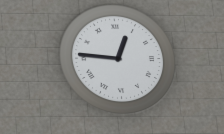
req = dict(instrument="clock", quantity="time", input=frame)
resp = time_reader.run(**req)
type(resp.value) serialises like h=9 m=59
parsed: h=12 m=46
